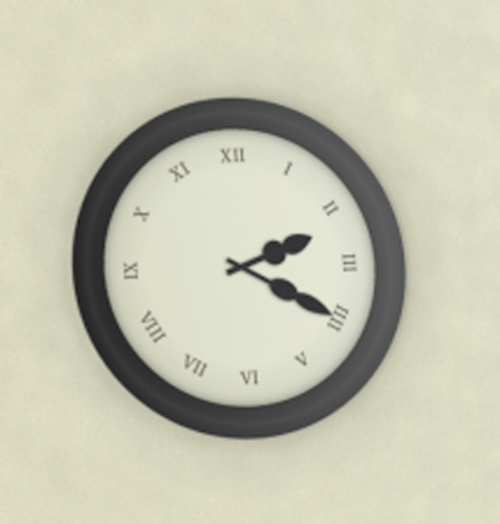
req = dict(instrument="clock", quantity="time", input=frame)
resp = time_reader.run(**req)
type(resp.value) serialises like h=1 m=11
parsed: h=2 m=20
